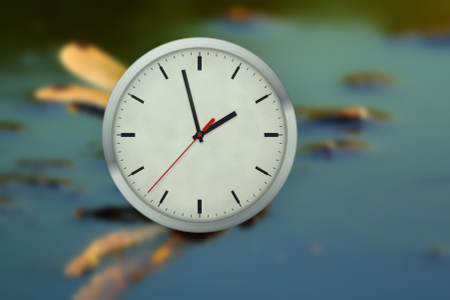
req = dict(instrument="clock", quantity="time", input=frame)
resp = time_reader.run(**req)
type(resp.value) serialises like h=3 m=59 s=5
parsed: h=1 m=57 s=37
